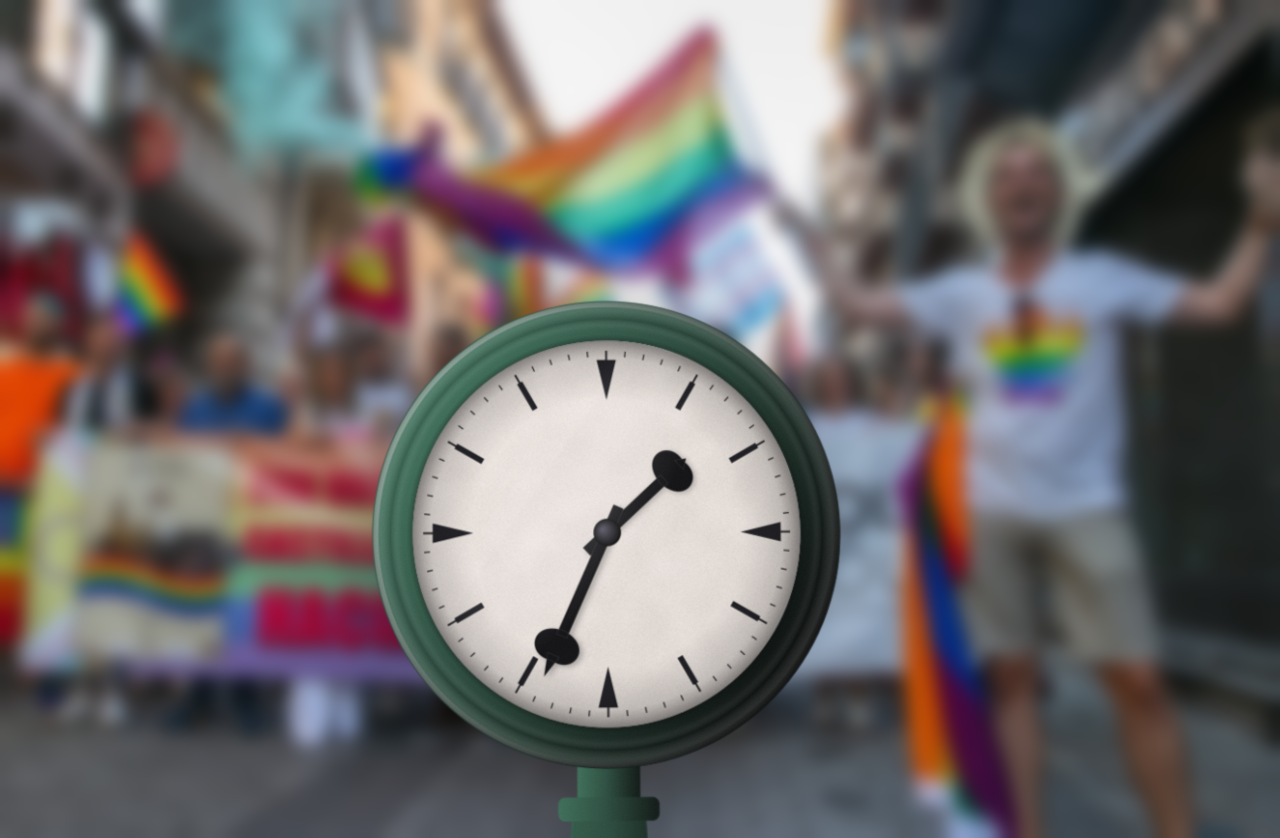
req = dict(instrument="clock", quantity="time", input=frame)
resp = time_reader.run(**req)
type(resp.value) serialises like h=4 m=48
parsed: h=1 m=34
